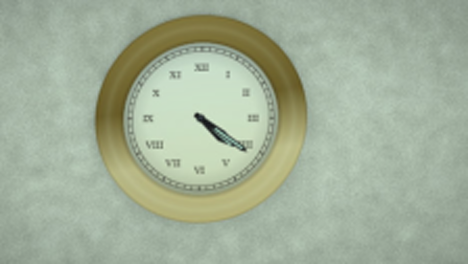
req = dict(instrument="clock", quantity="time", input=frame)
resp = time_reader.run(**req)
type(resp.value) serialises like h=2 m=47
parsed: h=4 m=21
